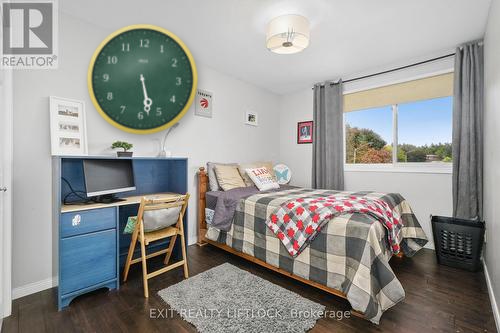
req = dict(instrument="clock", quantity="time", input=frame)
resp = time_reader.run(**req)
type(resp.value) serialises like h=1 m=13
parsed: h=5 m=28
